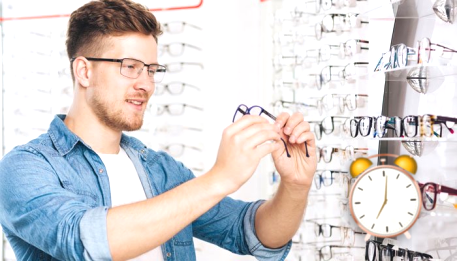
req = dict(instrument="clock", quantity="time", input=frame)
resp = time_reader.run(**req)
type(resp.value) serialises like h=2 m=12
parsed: h=7 m=1
